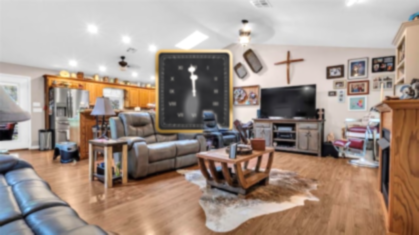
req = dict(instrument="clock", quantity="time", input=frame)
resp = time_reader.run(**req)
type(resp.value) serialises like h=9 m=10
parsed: h=11 m=59
